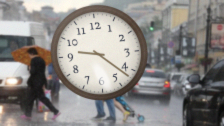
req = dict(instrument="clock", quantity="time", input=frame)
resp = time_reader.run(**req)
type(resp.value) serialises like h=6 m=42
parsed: h=9 m=22
